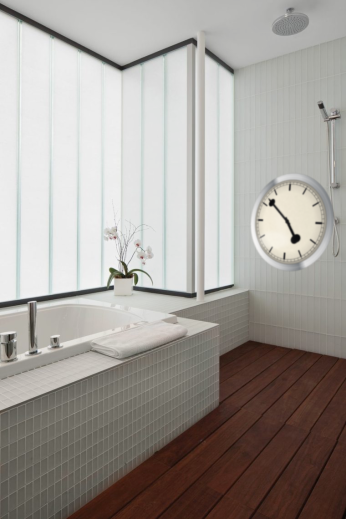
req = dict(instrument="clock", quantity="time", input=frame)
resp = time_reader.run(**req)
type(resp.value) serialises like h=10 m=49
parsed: h=4 m=52
